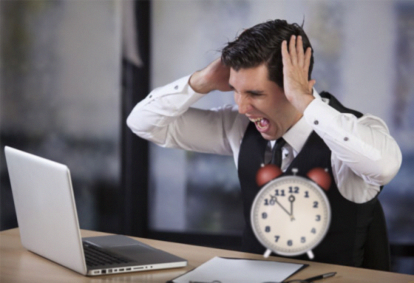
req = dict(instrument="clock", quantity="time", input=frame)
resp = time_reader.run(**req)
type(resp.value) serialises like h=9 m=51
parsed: h=11 m=52
